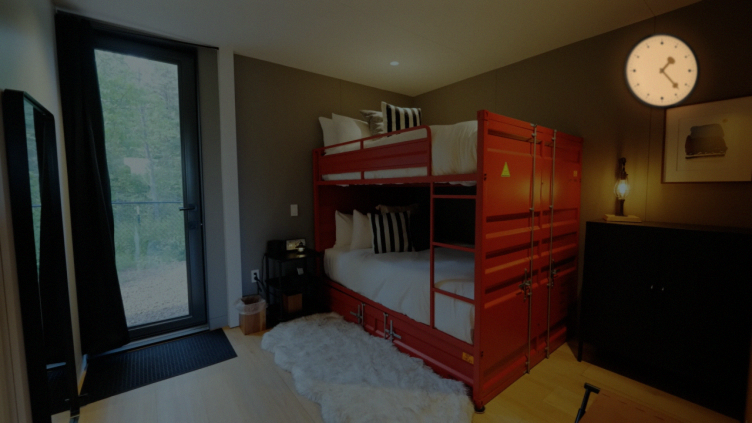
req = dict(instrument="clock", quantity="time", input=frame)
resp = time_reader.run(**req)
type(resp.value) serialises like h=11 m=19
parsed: h=1 m=23
